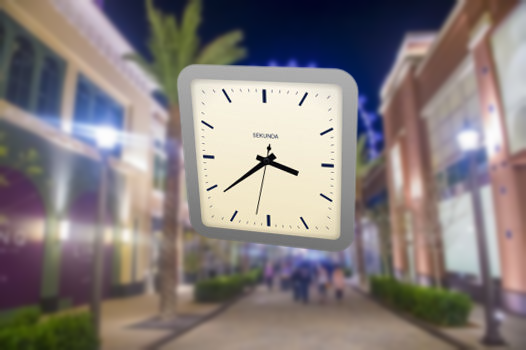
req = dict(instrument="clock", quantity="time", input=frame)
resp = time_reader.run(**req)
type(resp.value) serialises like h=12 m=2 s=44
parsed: h=3 m=38 s=32
